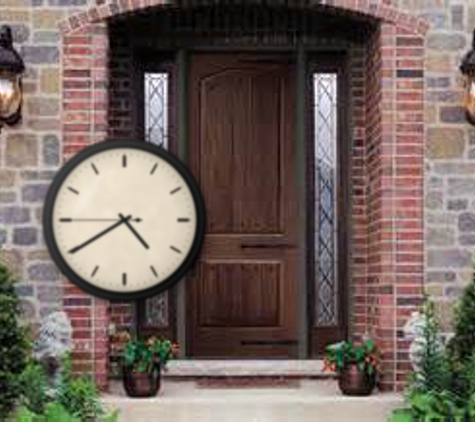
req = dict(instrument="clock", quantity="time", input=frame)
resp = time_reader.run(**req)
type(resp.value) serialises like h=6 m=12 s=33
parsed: h=4 m=39 s=45
